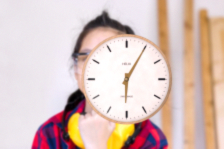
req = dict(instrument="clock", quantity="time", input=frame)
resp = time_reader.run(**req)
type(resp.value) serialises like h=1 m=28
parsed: h=6 m=5
